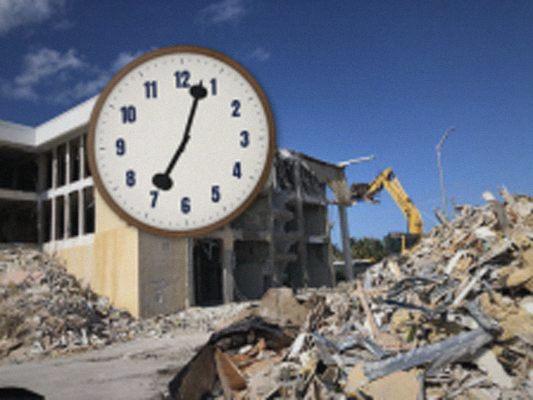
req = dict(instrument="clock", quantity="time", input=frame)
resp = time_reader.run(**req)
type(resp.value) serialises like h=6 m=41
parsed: h=7 m=3
